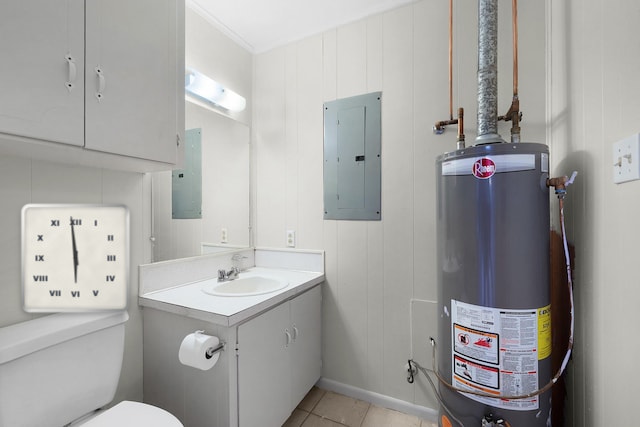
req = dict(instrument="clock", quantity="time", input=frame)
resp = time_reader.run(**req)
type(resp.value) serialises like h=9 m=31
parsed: h=5 m=59
